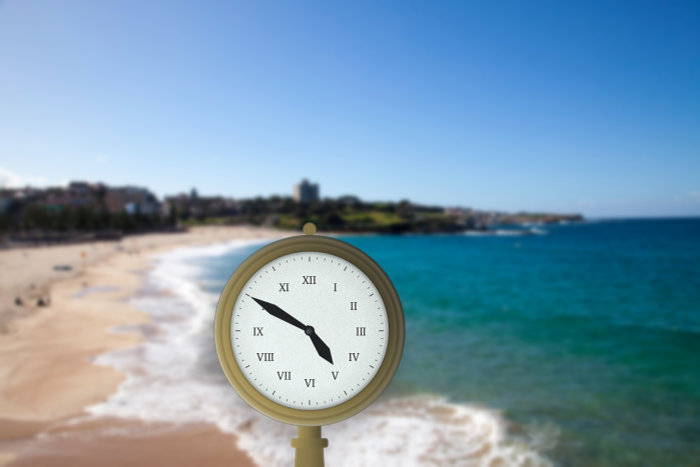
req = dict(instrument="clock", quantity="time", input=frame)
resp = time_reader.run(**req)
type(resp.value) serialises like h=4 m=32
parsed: h=4 m=50
